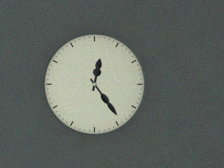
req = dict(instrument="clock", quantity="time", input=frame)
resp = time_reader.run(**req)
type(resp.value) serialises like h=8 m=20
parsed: h=12 m=24
